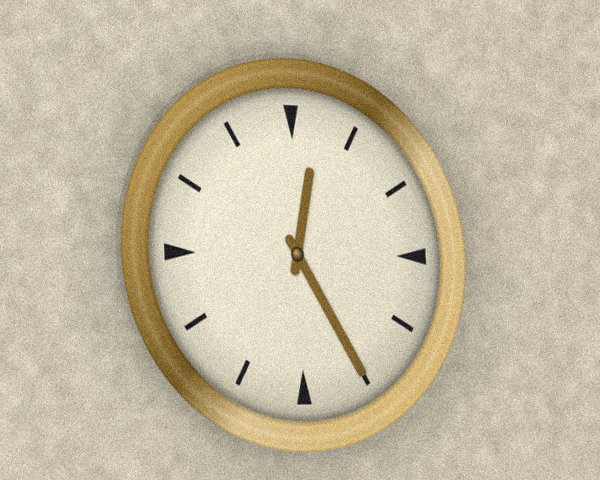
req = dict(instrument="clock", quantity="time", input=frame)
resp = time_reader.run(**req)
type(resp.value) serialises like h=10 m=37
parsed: h=12 m=25
